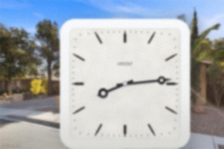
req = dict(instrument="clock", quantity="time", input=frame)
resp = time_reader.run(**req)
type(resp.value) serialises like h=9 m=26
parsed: h=8 m=14
